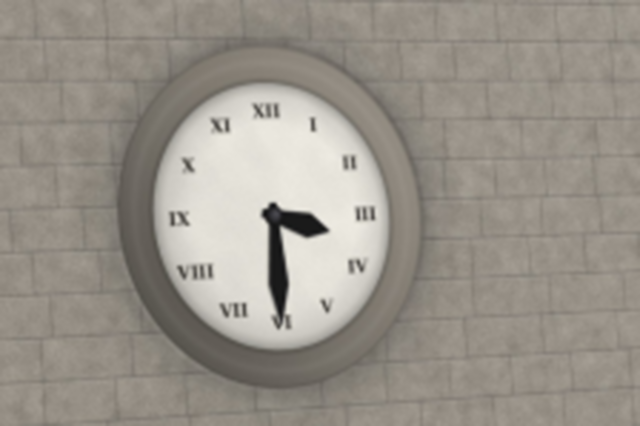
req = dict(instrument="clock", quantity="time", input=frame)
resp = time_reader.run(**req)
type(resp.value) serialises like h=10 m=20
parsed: h=3 m=30
